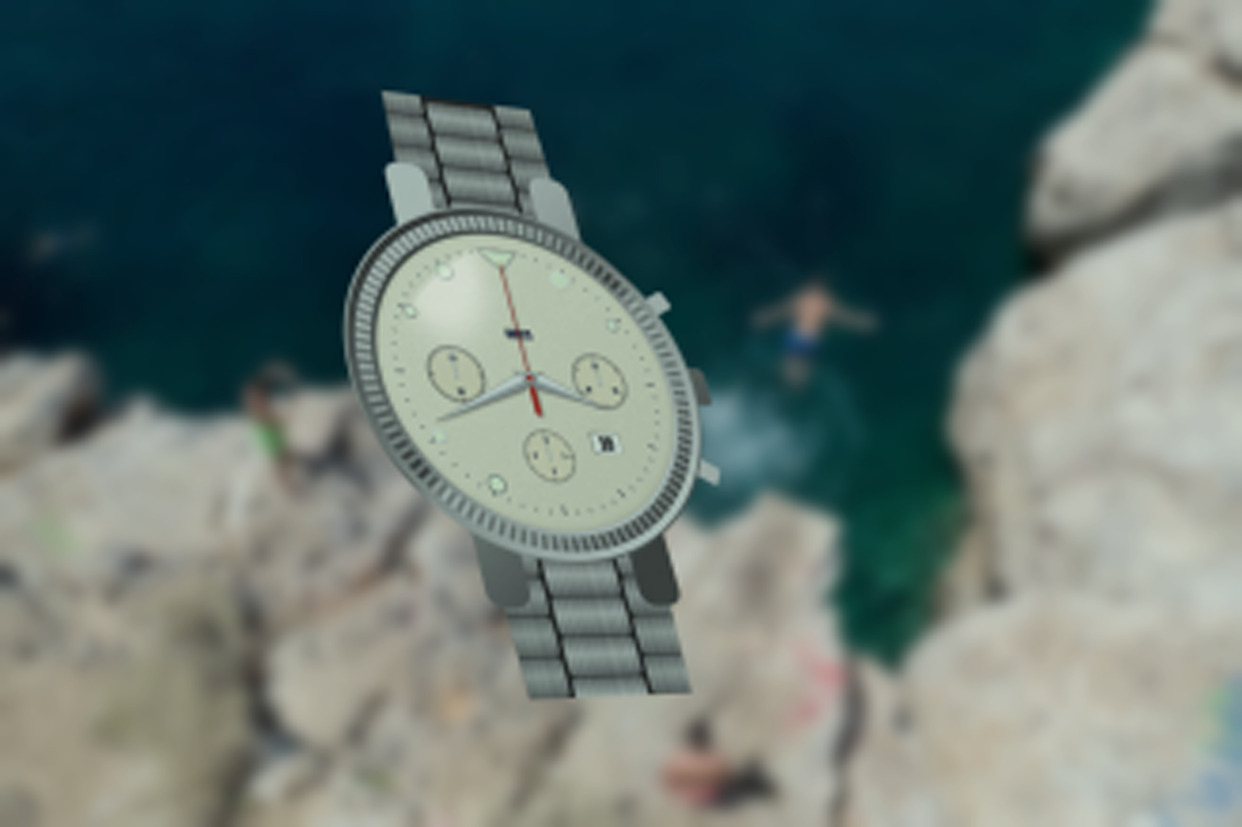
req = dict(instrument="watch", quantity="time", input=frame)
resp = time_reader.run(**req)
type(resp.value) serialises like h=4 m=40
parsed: h=3 m=41
